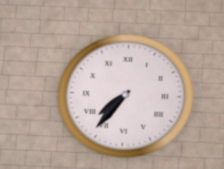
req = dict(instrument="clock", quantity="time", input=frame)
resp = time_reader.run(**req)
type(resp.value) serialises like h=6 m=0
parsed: h=7 m=36
